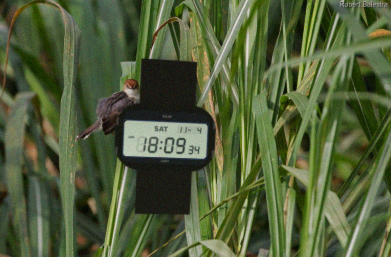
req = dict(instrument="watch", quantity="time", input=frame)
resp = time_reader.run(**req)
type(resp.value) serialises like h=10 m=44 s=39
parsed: h=18 m=9 s=34
